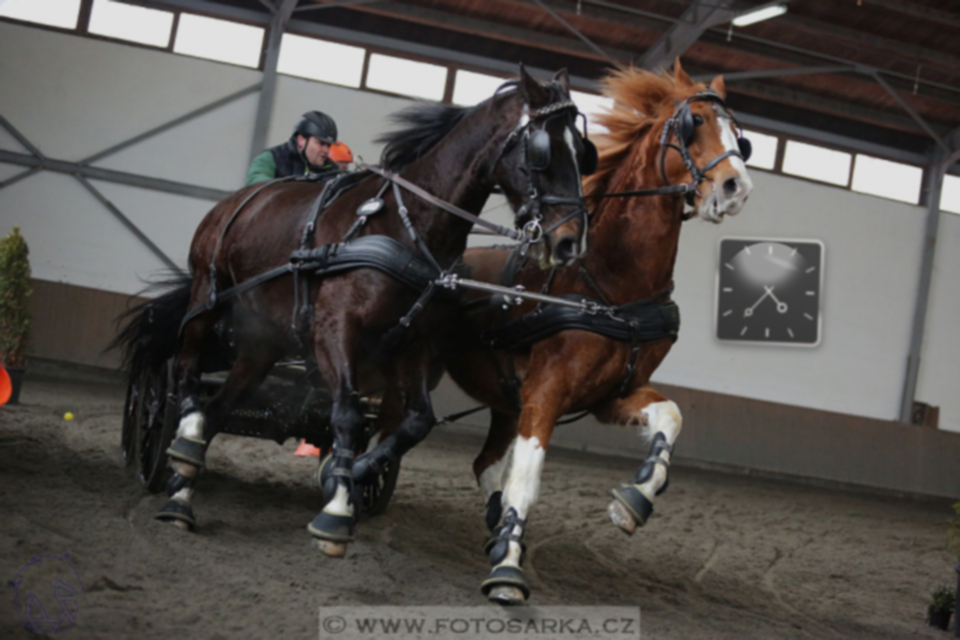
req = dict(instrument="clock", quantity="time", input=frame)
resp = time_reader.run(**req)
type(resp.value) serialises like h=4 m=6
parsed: h=4 m=37
